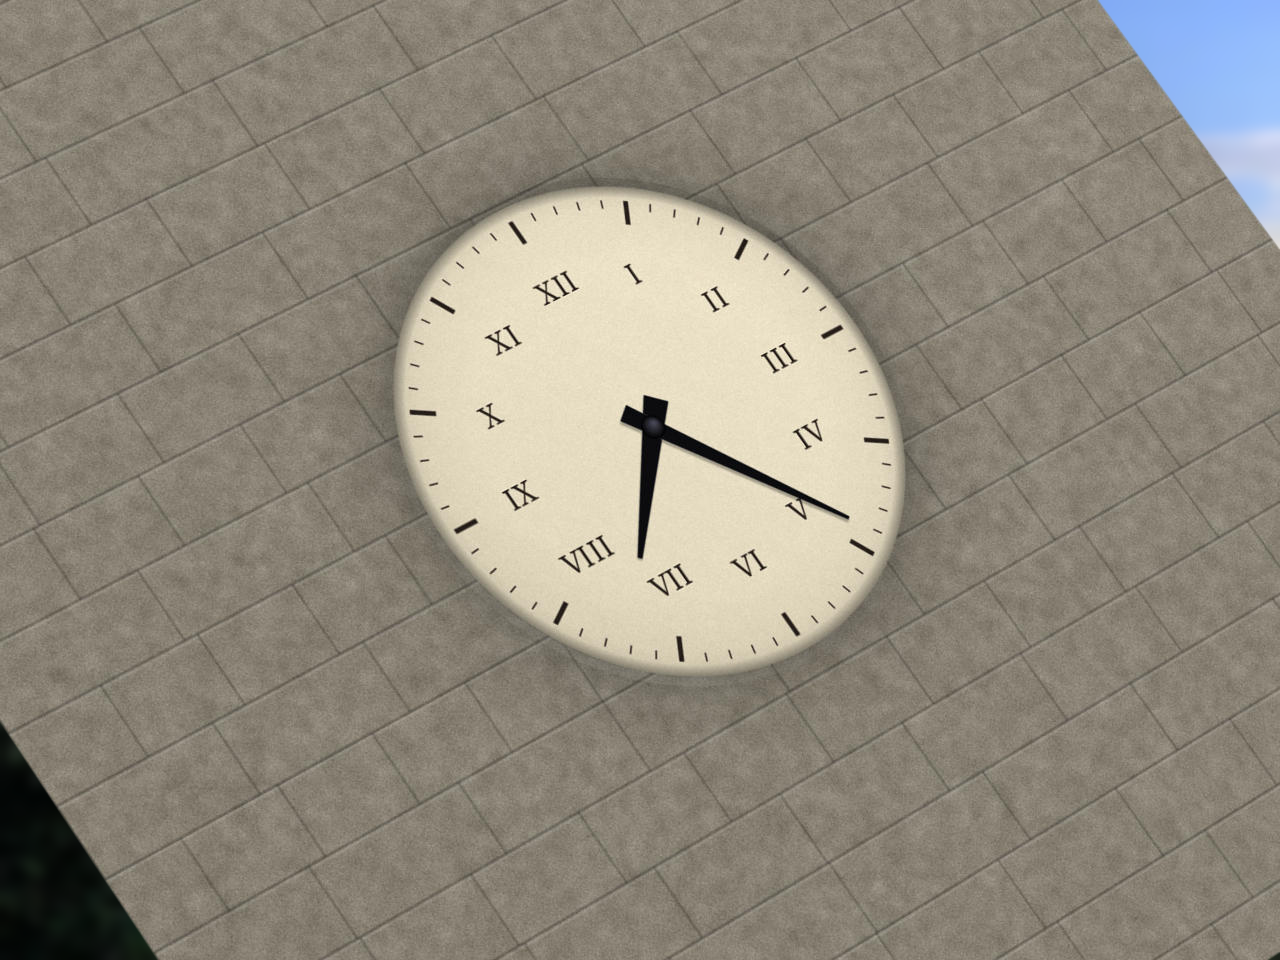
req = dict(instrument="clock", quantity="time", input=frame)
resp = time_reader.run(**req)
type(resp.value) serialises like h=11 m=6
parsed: h=7 m=24
